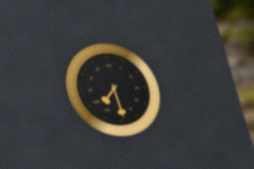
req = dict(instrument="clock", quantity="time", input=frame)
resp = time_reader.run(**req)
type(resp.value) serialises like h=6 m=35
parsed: h=7 m=29
